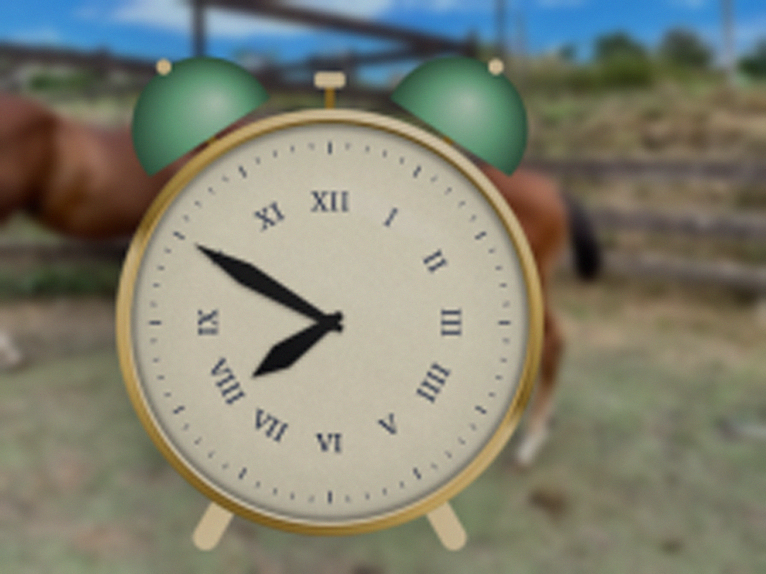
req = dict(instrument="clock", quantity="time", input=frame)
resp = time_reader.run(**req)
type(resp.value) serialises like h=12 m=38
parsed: h=7 m=50
